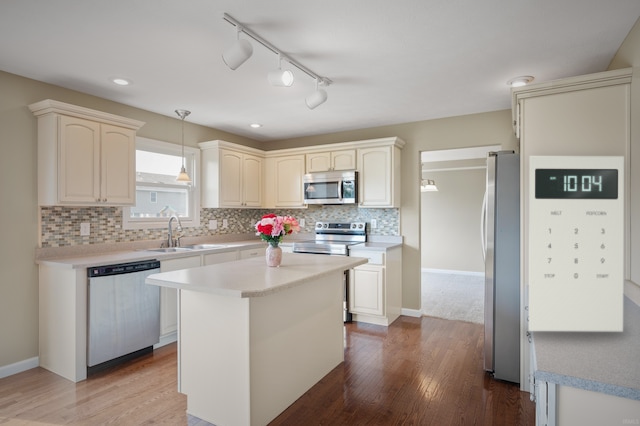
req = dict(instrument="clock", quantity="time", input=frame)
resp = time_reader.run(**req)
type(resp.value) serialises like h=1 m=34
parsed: h=10 m=4
